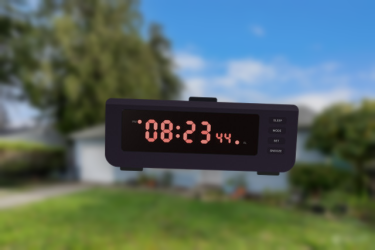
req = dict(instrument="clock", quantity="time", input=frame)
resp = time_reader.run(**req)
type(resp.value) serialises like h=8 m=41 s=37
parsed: h=8 m=23 s=44
